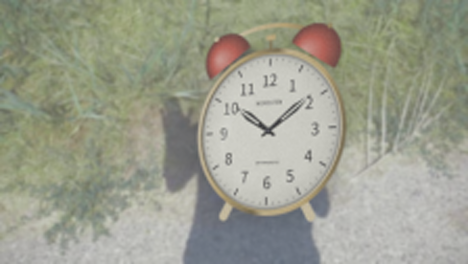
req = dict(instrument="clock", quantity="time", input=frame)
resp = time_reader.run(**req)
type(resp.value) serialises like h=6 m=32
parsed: h=10 m=9
